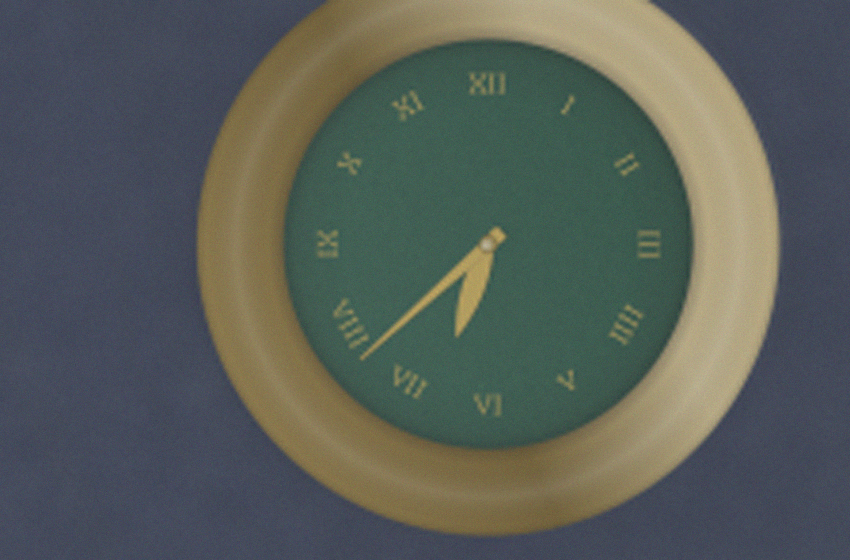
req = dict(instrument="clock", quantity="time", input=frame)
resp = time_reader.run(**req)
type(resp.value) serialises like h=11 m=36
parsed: h=6 m=38
